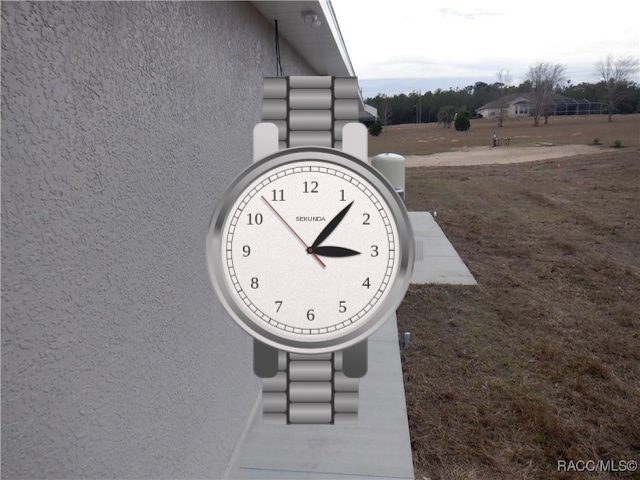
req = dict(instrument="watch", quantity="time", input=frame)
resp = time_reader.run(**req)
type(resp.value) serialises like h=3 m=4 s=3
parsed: h=3 m=6 s=53
